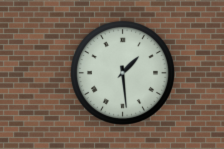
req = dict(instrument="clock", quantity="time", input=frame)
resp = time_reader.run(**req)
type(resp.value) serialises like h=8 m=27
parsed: h=1 m=29
